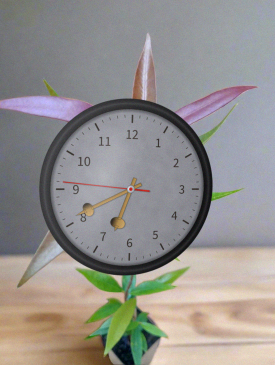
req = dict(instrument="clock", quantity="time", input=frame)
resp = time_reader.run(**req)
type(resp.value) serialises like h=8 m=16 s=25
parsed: h=6 m=40 s=46
